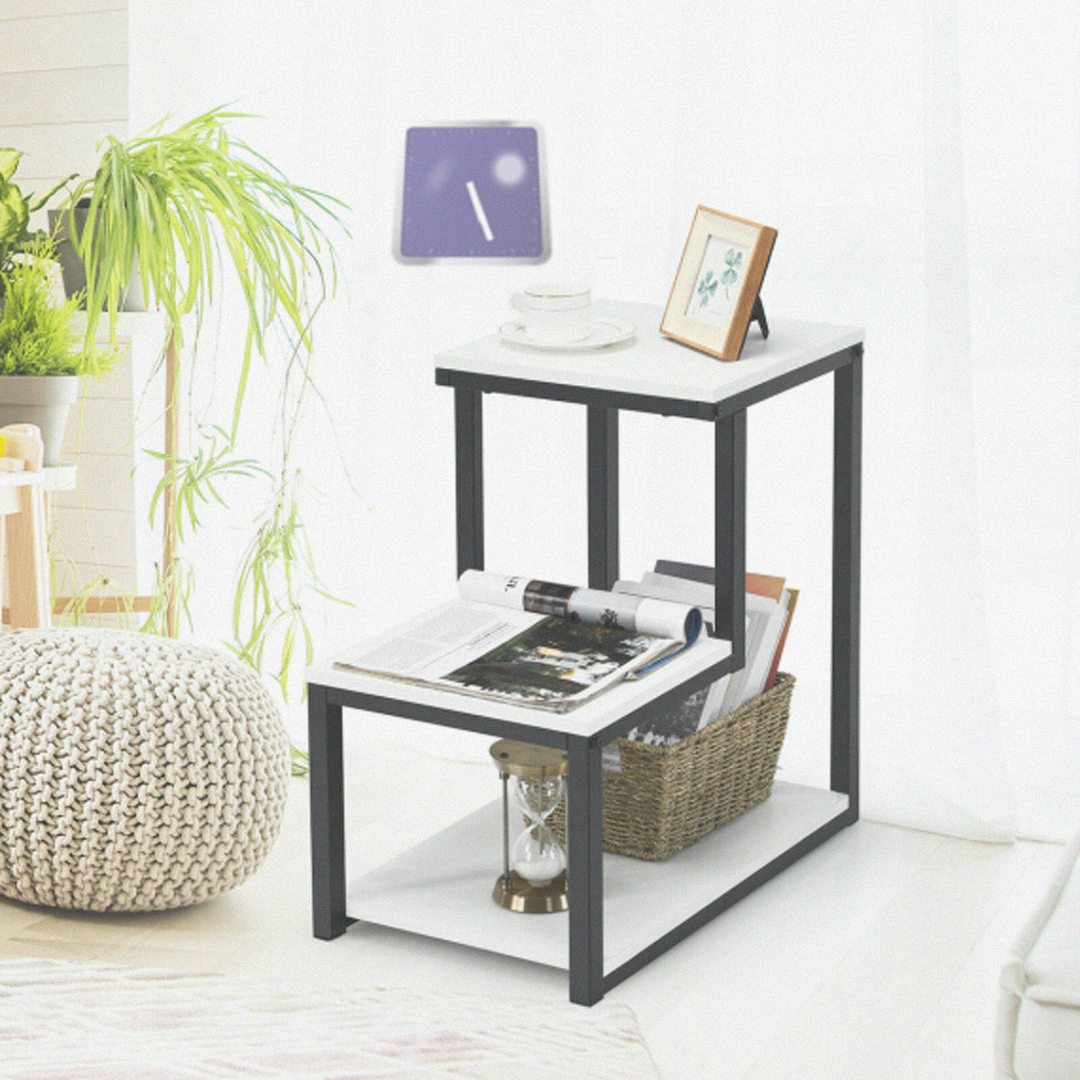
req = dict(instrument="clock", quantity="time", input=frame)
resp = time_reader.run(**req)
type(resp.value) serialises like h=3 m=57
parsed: h=5 m=27
